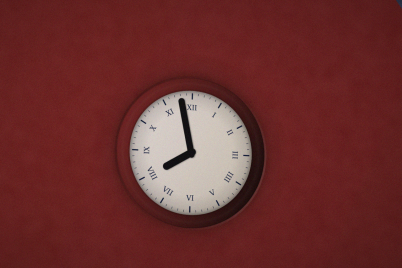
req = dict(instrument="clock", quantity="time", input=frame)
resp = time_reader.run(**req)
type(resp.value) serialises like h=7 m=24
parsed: h=7 m=58
